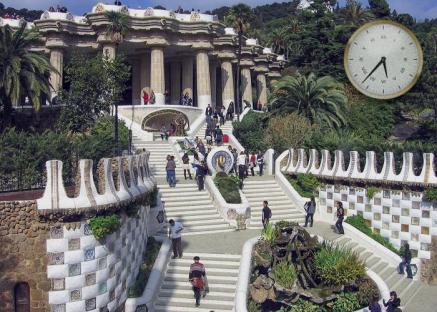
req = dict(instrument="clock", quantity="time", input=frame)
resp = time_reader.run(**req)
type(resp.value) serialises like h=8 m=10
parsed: h=5 m=37
